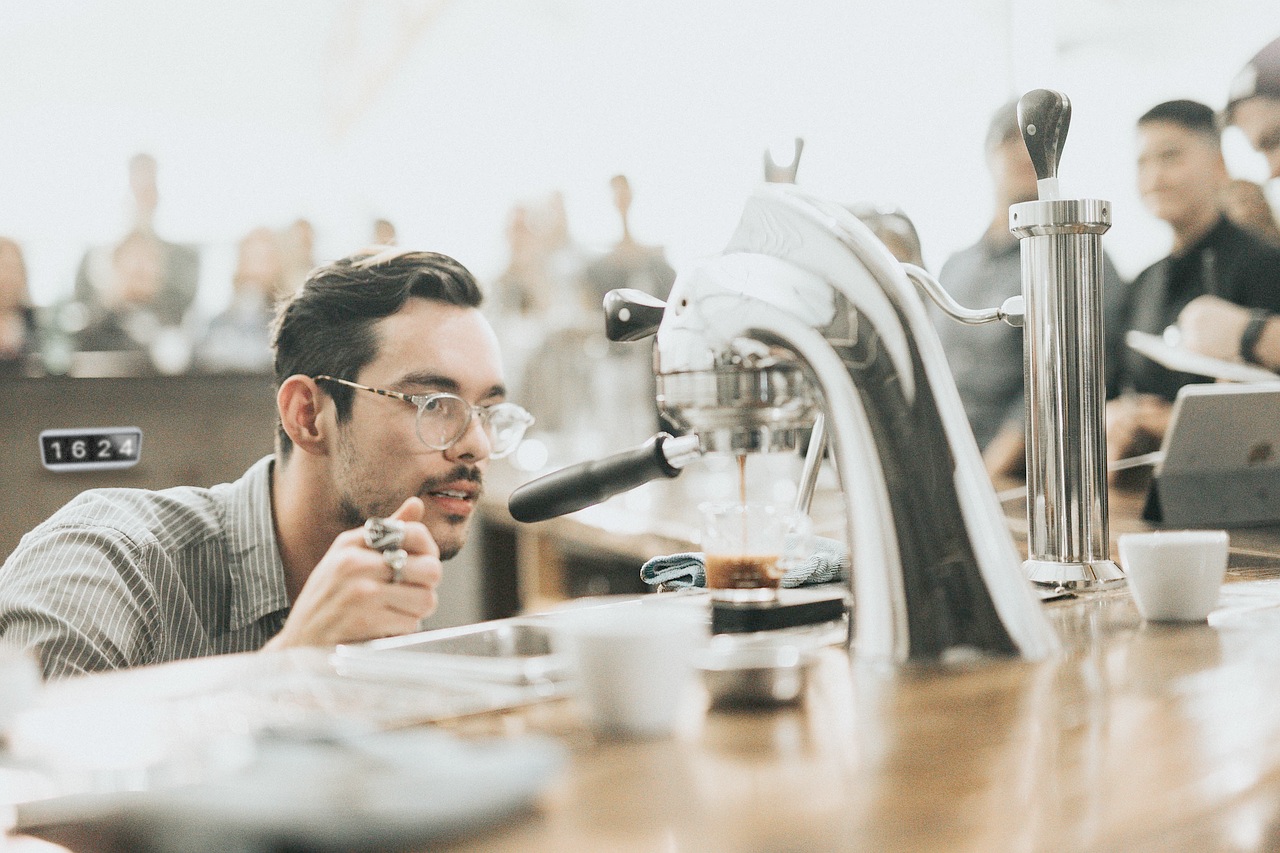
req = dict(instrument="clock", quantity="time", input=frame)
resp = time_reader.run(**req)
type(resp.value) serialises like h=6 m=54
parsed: h=16 m=24
